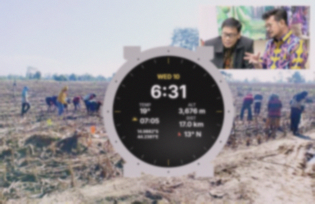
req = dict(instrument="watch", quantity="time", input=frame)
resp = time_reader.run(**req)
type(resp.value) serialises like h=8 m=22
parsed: h=6 m=31
